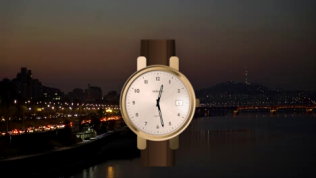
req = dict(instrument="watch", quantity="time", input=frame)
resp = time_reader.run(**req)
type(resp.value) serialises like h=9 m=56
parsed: h=12 m=28
